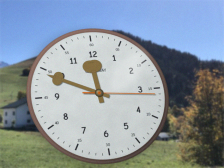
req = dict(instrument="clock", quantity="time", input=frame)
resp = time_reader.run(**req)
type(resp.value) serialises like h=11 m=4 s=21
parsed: h=11 m=49 s=16
